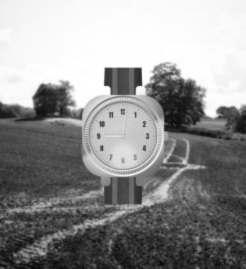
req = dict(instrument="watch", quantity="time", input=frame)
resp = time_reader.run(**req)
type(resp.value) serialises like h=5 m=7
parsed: h=9 m=1
